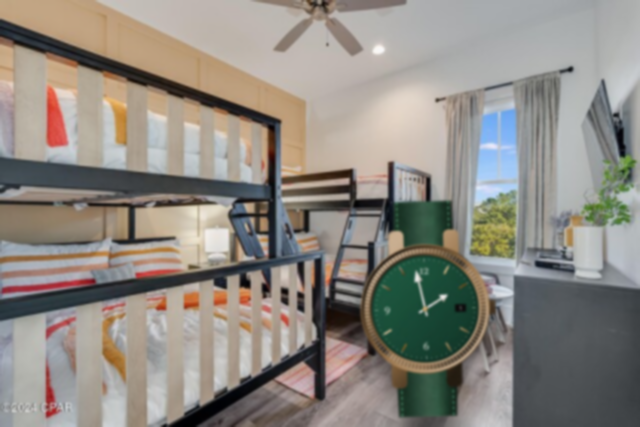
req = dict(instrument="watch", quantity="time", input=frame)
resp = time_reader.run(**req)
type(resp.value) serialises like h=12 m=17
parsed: h=1 m=58
